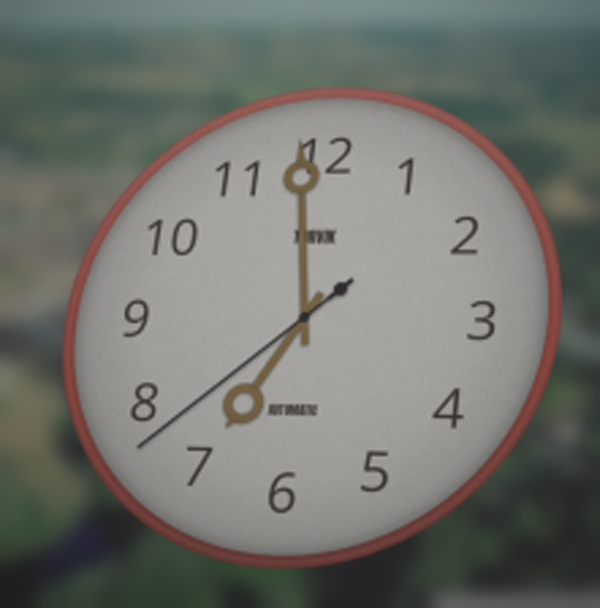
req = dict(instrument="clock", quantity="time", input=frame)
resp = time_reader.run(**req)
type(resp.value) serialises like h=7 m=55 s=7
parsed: h=6 m=58 s=38
